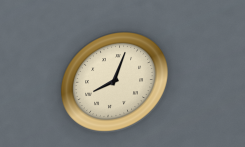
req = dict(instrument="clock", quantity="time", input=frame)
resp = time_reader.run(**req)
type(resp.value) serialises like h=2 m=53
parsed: h=8 m=2
